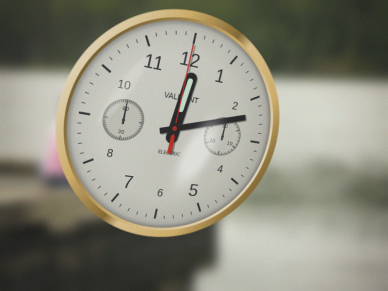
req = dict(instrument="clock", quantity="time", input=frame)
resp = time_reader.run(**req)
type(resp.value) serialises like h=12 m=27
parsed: h=12 m=12
